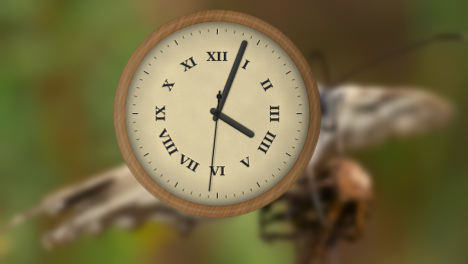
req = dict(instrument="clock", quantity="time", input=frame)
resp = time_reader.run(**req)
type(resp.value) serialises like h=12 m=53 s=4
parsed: h=4 m=3 s=31
